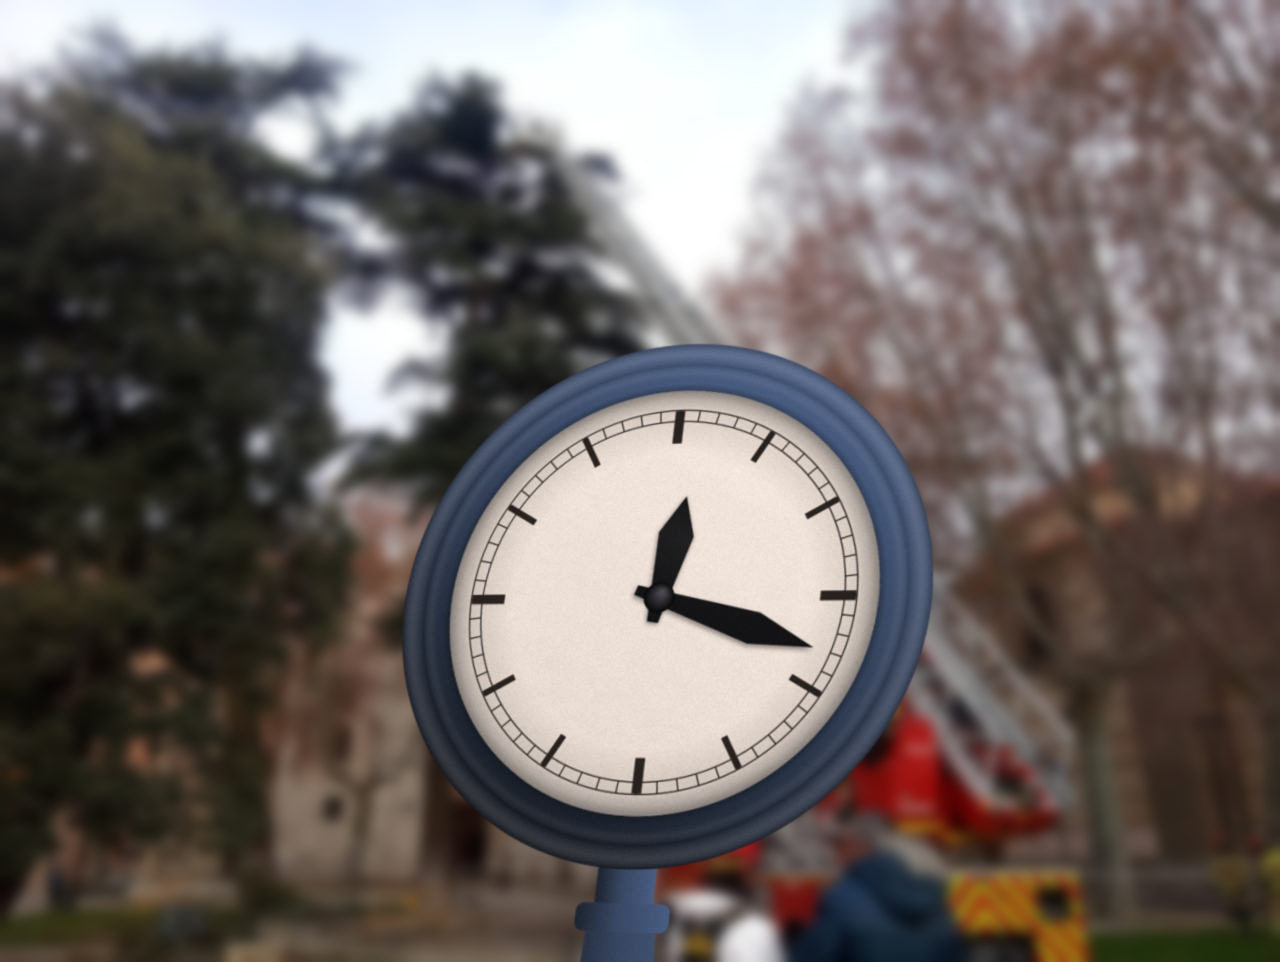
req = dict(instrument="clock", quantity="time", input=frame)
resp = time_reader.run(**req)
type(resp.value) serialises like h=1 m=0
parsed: h=12 m=18
